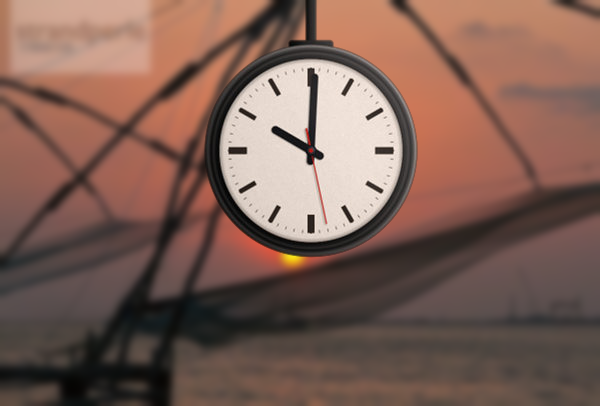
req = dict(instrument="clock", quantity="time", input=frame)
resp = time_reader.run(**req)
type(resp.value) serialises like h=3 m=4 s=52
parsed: h=10 m=0 s=28
